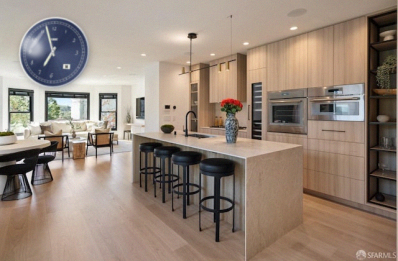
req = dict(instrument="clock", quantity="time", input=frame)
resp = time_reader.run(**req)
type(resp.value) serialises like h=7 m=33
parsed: h=6 m=57
